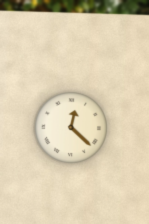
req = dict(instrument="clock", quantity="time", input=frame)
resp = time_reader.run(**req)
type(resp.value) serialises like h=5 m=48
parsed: h=12 m=22
